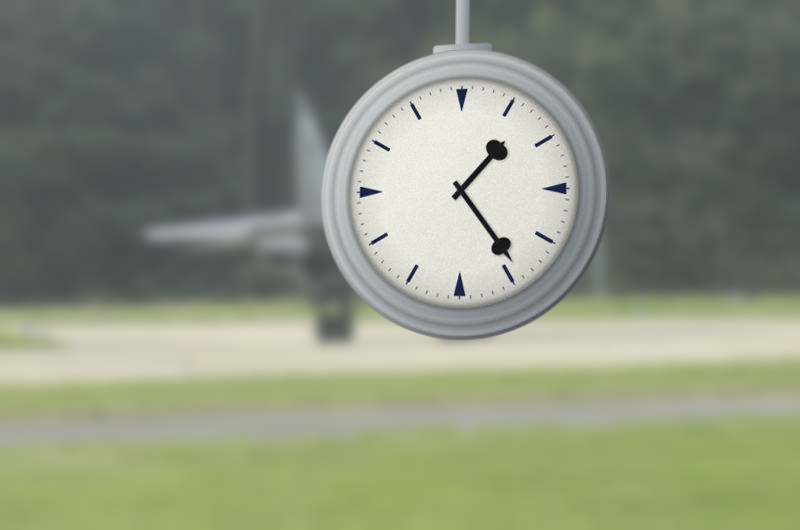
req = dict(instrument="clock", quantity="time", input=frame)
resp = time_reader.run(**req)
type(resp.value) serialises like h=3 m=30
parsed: h=1 m=24
